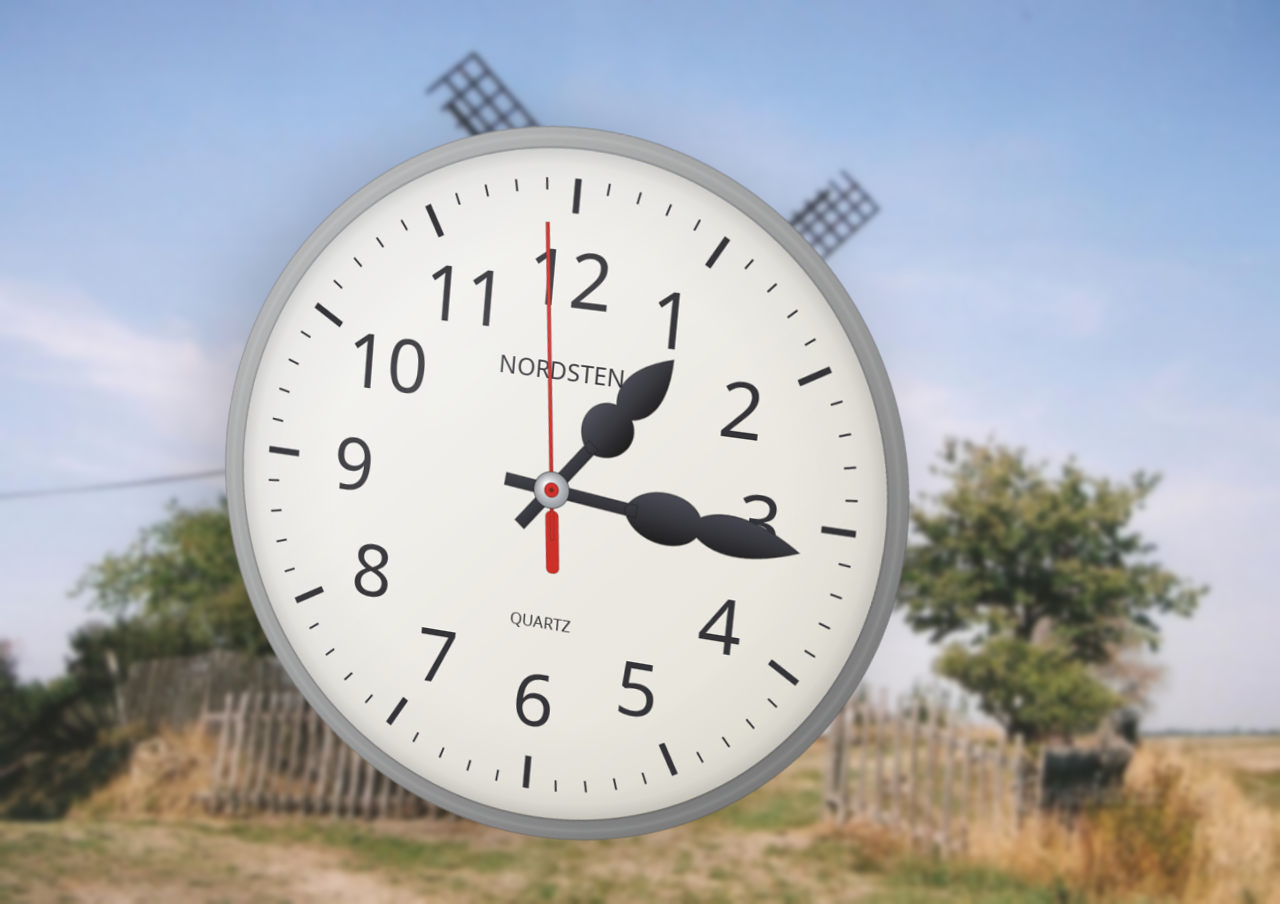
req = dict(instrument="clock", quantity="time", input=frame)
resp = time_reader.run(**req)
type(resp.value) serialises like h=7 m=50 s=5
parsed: h=1 m=15 s=59
